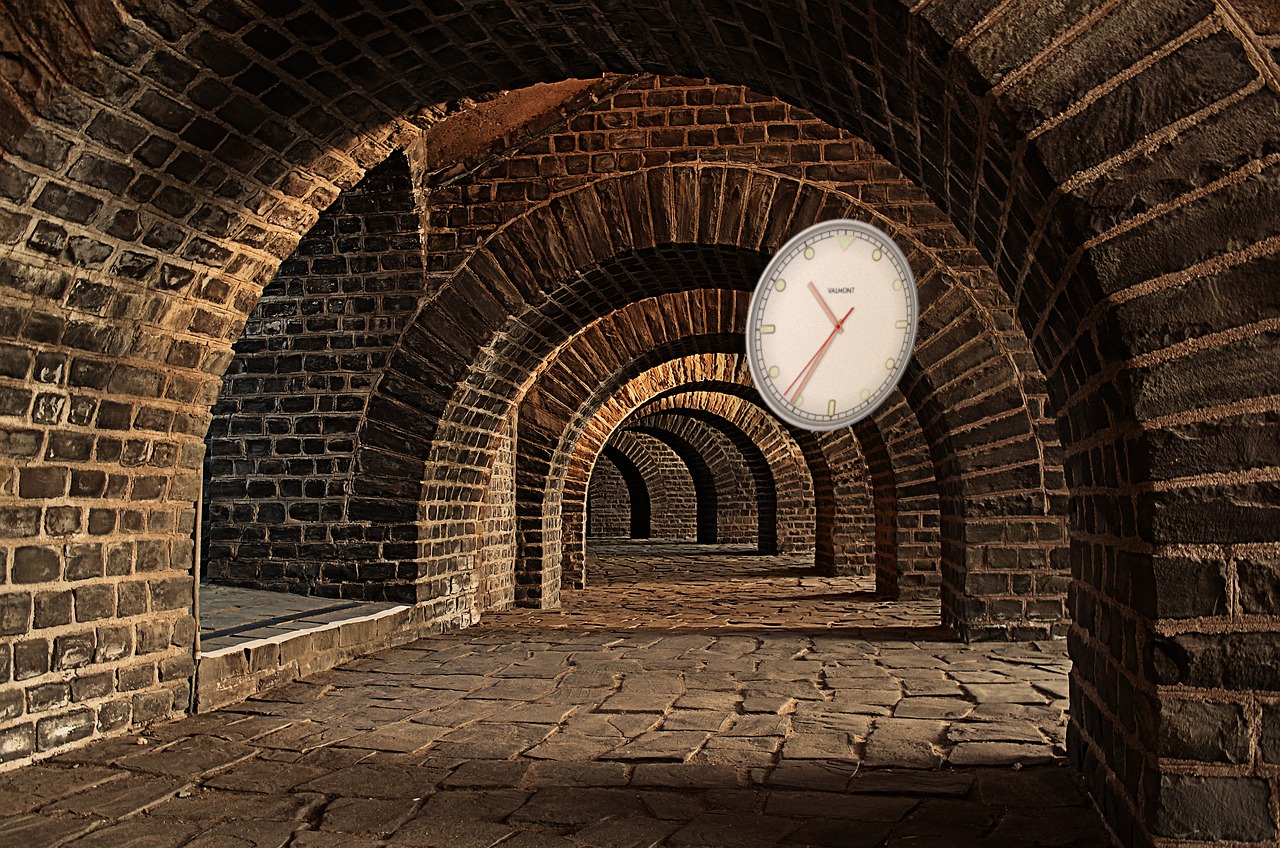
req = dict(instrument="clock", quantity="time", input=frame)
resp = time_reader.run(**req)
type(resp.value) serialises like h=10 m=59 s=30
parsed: h=10 m=35 s=37
